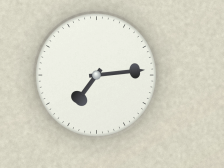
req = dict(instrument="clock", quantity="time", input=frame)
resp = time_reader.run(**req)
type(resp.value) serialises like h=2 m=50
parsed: h=7 m=14
